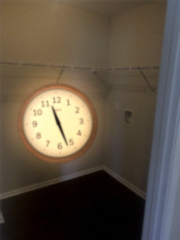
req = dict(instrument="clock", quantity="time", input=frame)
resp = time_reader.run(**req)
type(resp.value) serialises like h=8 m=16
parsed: h=11 m=27
